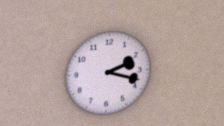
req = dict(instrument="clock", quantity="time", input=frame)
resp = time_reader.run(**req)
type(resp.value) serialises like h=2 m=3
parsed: h=2 m=18
